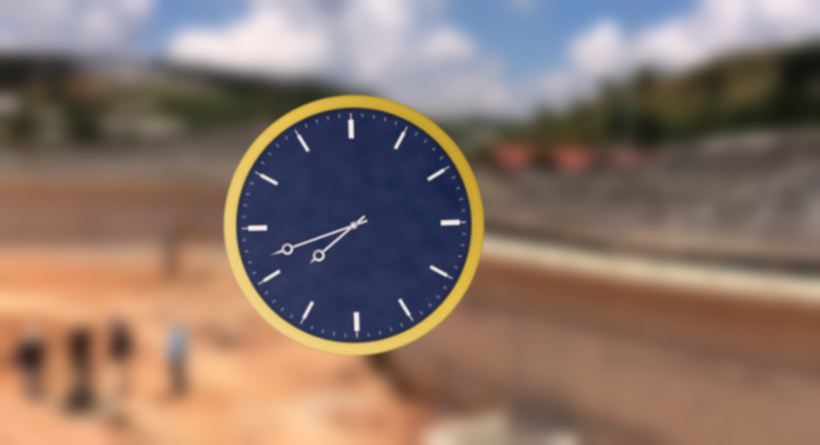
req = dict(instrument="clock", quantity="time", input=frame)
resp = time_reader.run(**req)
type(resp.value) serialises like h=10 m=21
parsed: h=7 m=42
